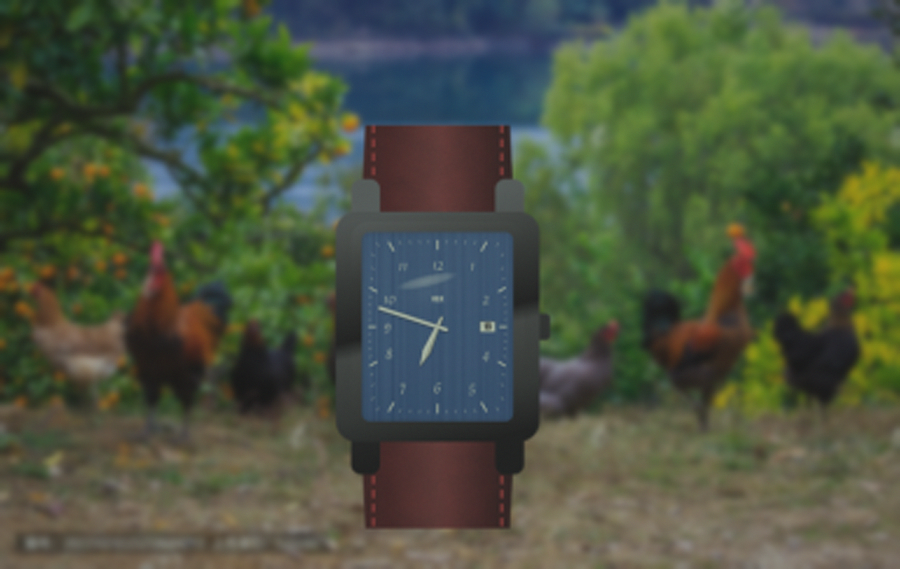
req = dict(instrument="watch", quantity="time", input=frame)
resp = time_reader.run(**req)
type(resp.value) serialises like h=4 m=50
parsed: h=6 m=48
